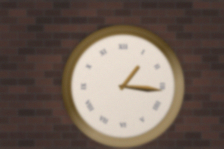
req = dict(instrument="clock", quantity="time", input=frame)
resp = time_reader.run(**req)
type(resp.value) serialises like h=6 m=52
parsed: h=1 m=16
